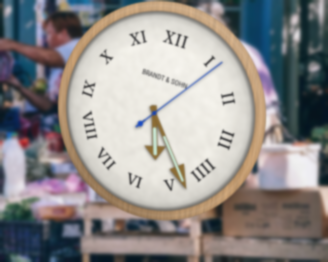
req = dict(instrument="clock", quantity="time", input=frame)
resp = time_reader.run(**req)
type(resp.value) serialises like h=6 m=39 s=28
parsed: h=5 m=23 s=6
